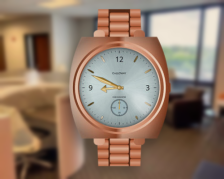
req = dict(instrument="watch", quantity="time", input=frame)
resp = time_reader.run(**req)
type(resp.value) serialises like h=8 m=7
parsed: h=8 m=49
